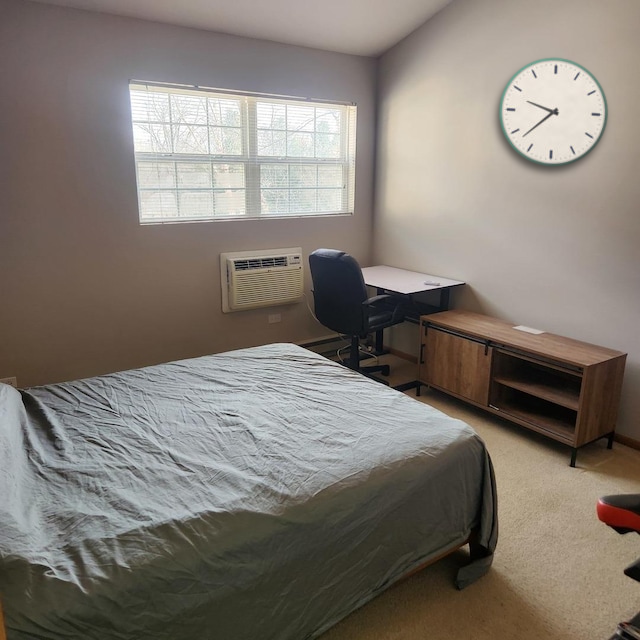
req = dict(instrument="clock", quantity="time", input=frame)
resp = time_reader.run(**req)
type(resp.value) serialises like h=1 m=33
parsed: h=9 m=38
